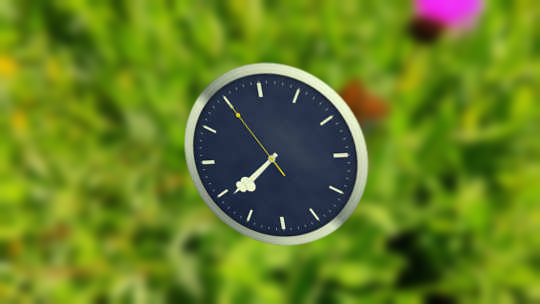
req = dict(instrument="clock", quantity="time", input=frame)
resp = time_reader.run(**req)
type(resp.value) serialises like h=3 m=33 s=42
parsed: h=7 m=38 s=55
